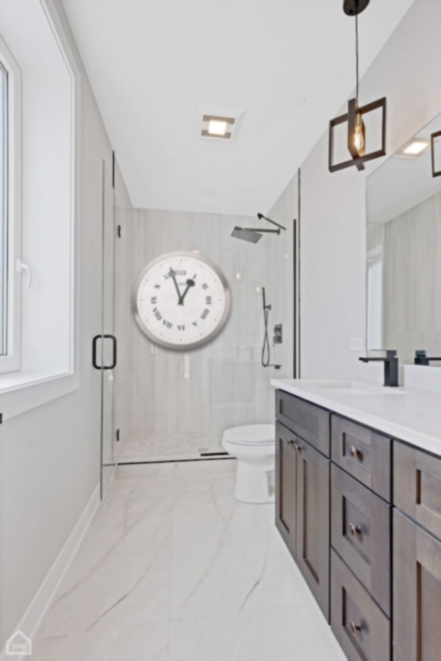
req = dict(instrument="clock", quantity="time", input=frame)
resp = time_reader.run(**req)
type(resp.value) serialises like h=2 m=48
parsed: h=12 m=57
